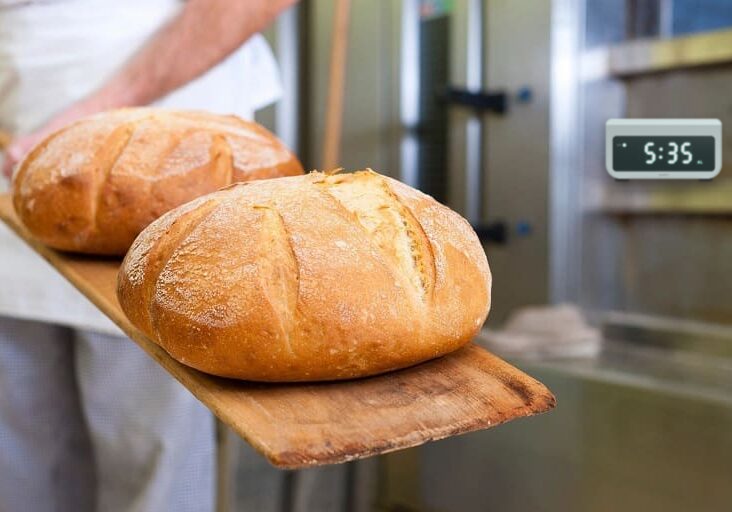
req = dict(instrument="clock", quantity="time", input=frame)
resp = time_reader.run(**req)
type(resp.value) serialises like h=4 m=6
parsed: h=5 m=35
